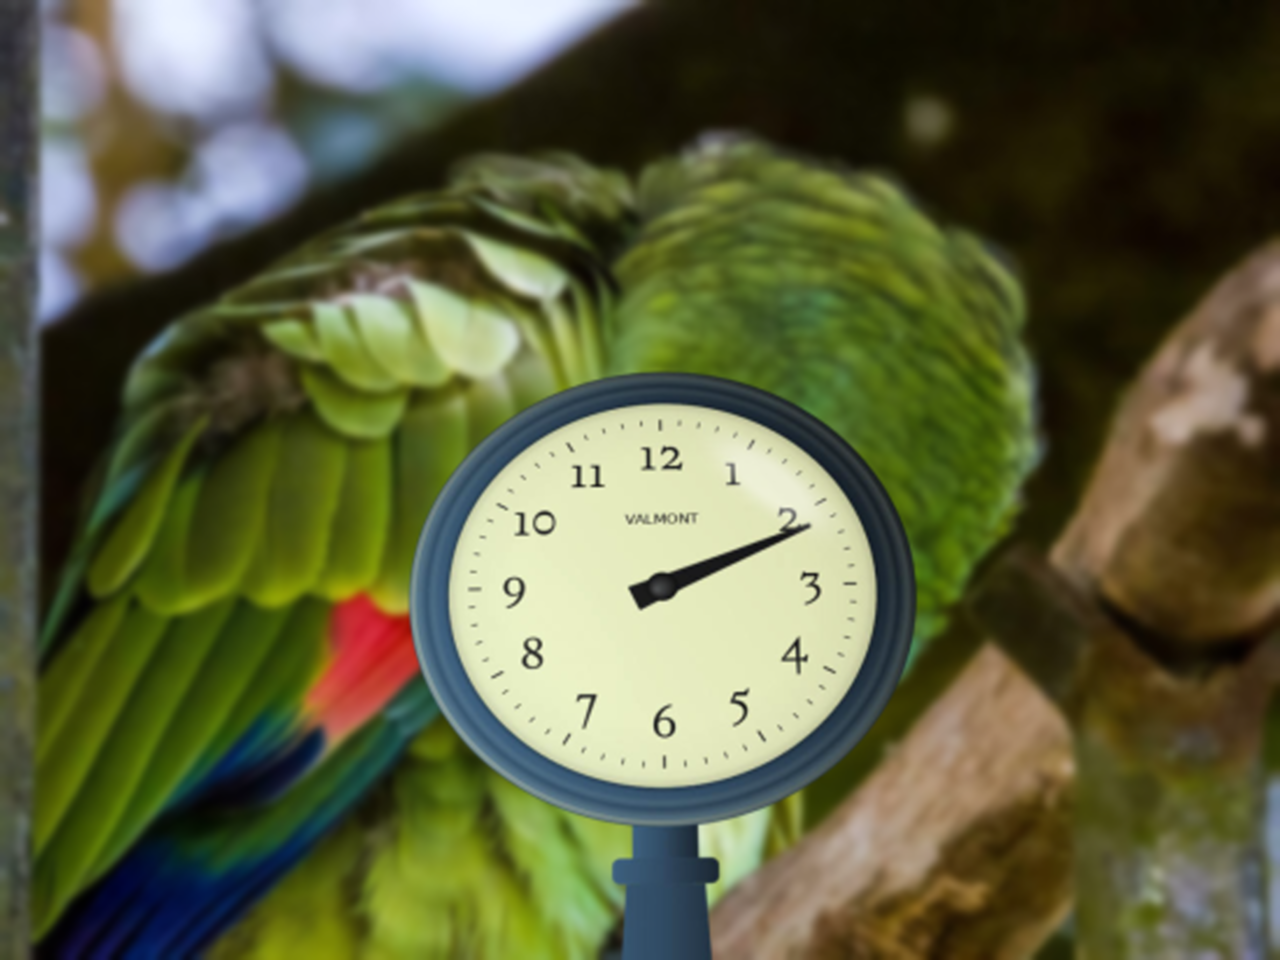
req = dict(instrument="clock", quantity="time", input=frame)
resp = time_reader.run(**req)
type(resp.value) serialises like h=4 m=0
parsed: h=2 m=11
